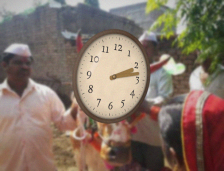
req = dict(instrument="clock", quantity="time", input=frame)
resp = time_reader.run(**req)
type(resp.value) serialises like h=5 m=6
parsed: h=2 m=13
